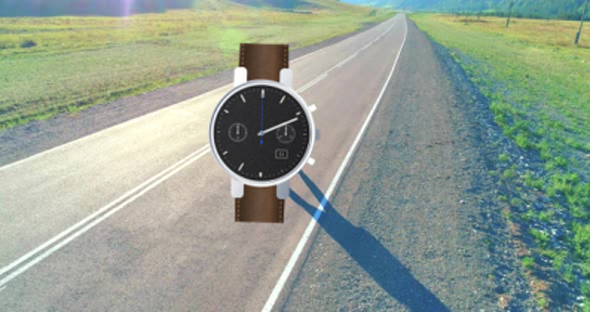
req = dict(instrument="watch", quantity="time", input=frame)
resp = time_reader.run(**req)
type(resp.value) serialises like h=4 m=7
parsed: h=2 m=11
